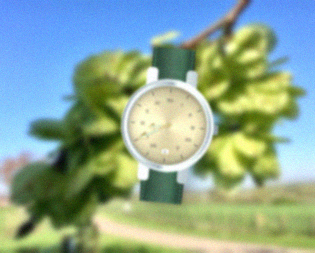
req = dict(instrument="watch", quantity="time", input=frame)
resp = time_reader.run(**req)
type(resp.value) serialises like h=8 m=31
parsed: h=8 m=40
